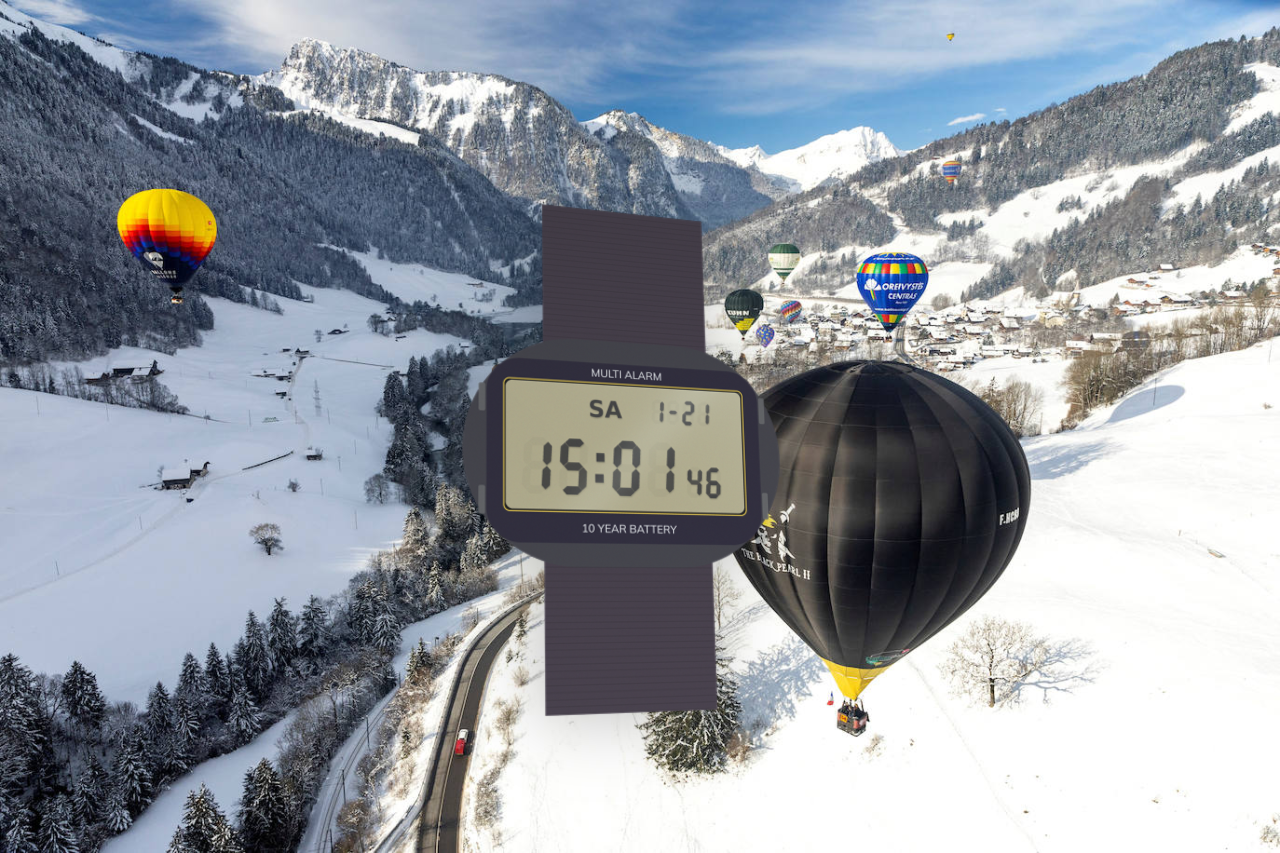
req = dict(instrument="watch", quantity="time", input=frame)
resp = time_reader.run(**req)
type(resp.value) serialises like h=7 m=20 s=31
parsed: h=15 m=1 s=46
